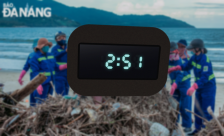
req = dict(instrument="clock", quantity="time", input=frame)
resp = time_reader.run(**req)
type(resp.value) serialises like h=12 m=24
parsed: h=2 m=51
